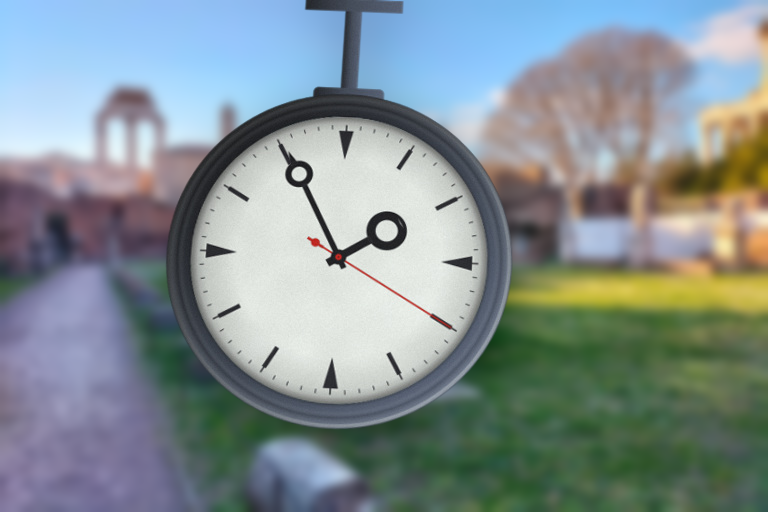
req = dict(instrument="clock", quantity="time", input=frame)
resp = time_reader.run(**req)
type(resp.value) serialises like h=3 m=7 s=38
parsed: h=1 m=55 s=20
